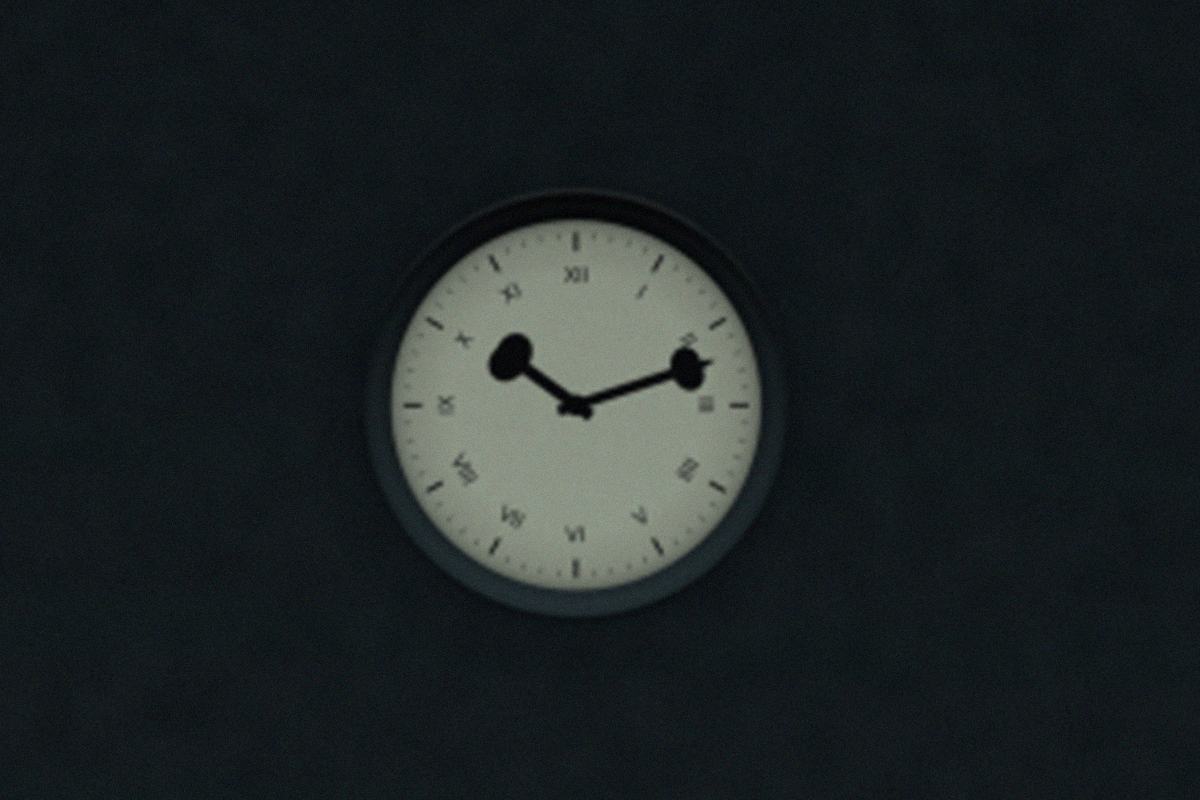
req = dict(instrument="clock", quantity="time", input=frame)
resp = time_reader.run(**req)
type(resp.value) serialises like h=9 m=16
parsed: h=10 m=12
